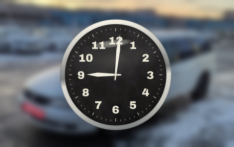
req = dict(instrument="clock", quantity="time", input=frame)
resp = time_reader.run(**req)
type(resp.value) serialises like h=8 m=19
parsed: h=9 m=1
